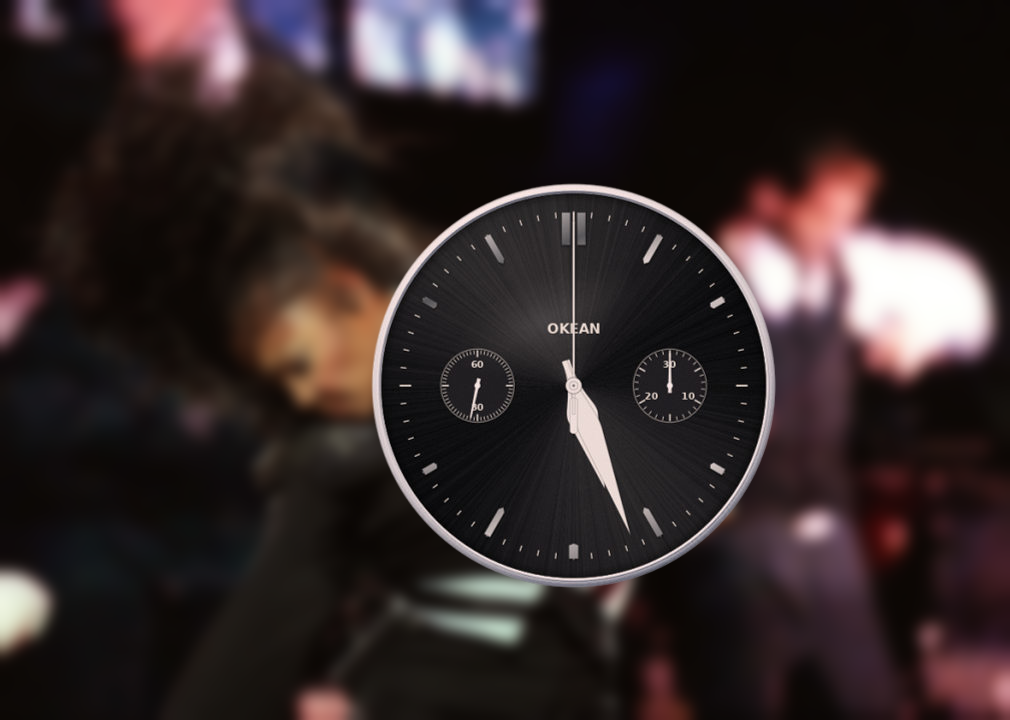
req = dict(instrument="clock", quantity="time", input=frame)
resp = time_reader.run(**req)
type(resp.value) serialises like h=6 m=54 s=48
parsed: h=5 m=26 s=32
